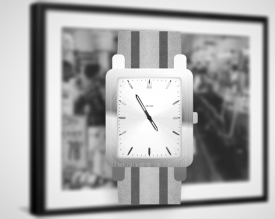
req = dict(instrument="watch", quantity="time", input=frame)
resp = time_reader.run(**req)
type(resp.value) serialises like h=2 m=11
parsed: h=4 m=55
